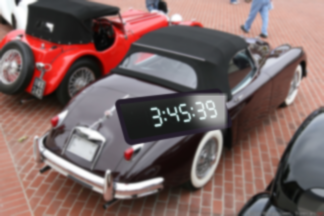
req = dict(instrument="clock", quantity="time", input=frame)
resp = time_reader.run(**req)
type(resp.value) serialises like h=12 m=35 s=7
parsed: h=3 m=45 s=39
